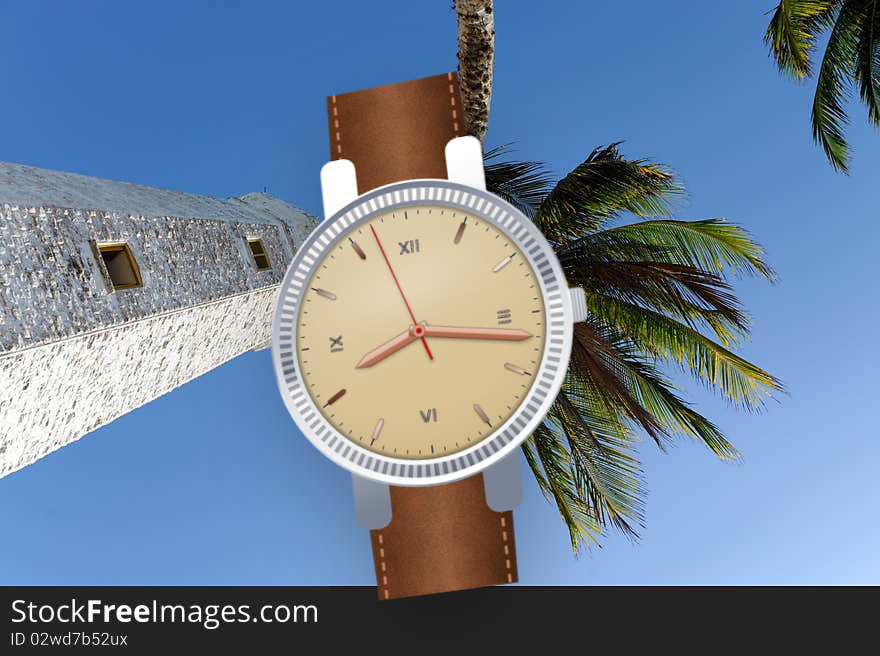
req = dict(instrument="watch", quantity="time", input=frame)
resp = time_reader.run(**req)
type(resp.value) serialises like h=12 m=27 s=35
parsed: h=8 m=16 s=57
